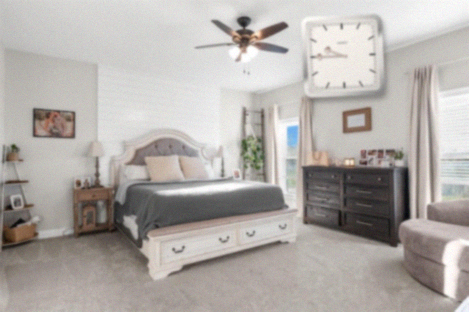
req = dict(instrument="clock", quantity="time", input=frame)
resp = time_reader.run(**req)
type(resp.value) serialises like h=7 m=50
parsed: h=9 m=45
